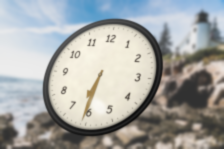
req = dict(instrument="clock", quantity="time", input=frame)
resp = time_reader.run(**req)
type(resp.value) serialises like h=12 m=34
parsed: h=6 m=31
